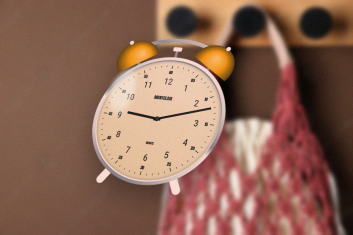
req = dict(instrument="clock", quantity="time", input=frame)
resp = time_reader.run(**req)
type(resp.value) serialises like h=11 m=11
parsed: h=9 m=12
